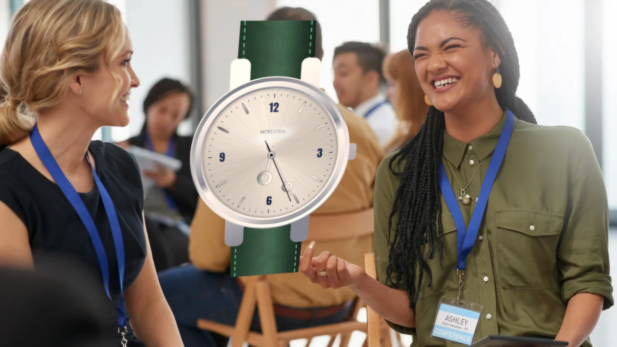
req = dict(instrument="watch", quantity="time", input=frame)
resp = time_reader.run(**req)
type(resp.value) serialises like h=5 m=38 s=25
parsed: h=6 m=25 s=26
